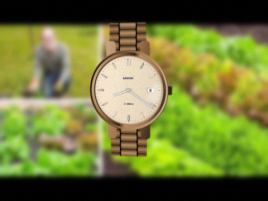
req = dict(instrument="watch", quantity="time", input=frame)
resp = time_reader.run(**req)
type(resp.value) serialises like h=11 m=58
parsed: h=8 m=21
